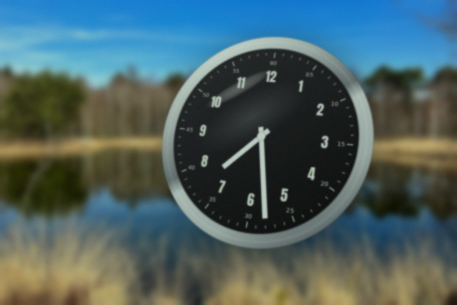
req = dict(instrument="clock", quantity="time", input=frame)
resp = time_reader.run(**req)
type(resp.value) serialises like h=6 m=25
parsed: h=7 m=28
